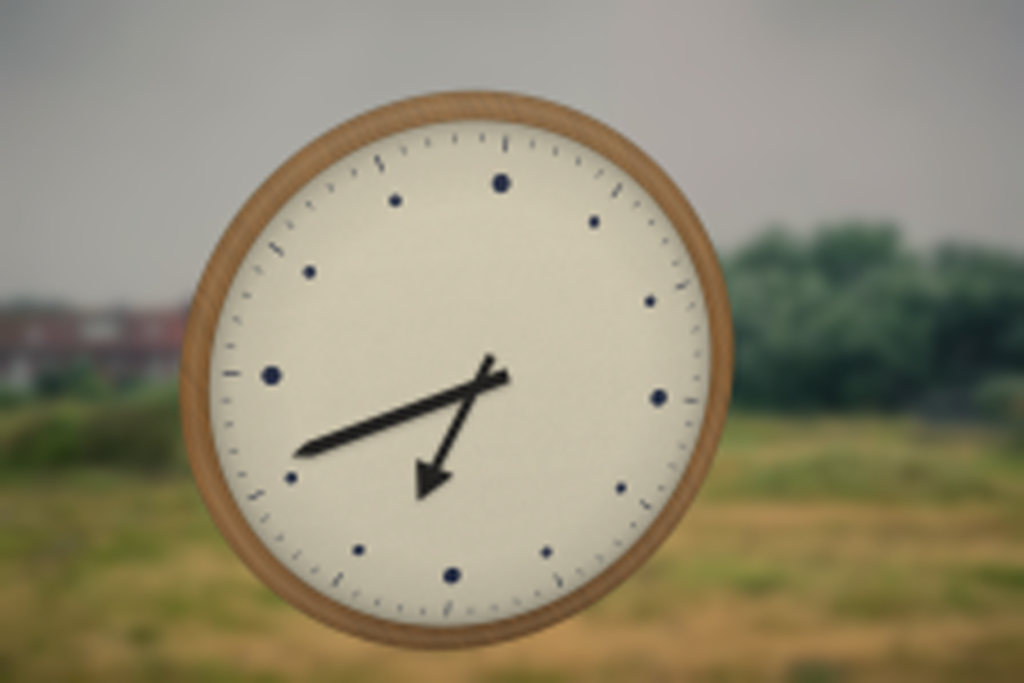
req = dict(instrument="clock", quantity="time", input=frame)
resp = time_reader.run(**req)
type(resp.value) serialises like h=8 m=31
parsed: h=6 m=41
